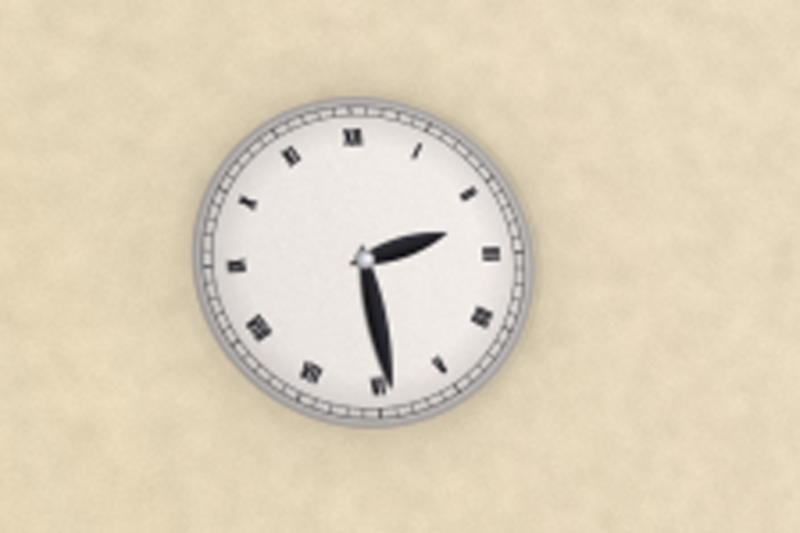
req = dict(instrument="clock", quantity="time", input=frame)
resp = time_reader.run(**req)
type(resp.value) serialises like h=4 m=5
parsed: h=2 m=29
